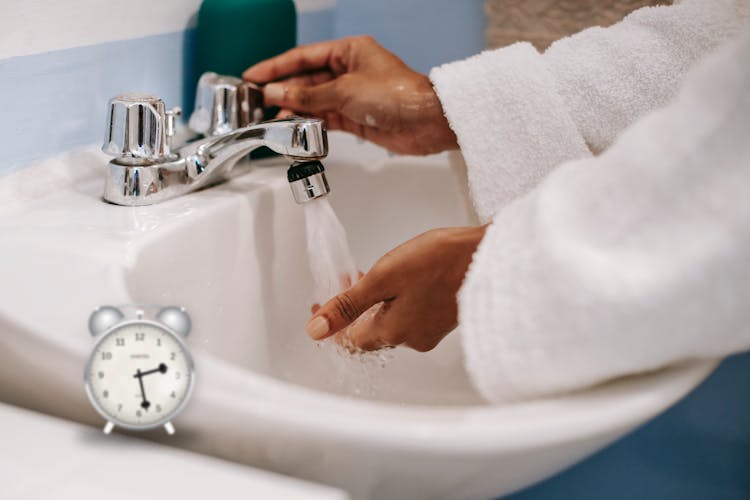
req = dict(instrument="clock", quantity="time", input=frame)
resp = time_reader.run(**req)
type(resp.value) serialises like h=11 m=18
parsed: h=2 m=28
